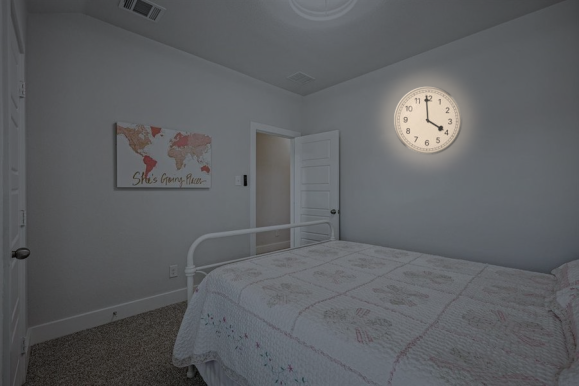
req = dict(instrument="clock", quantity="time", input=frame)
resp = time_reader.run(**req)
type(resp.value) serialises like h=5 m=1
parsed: h=3 m=59
